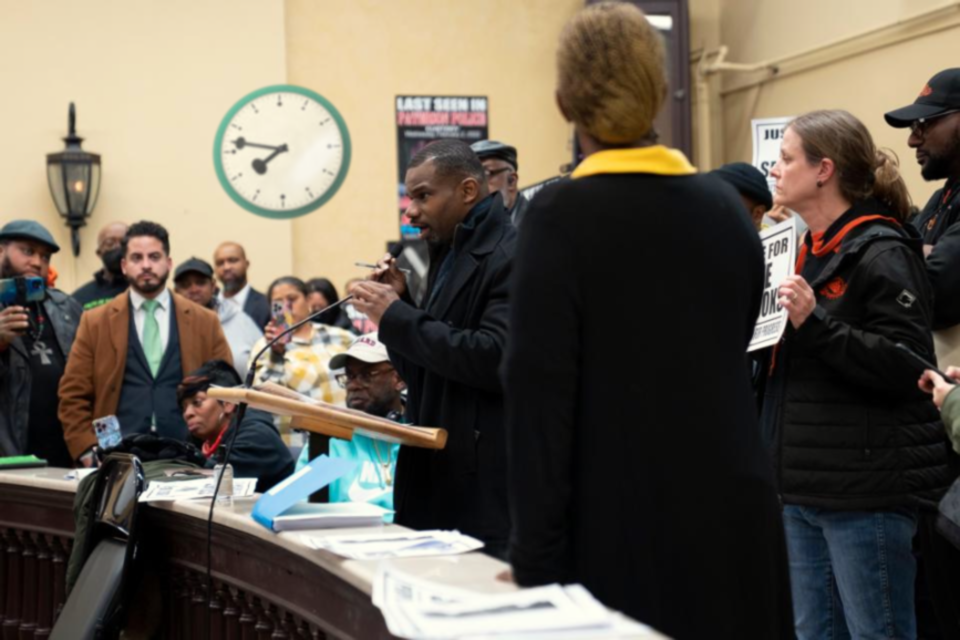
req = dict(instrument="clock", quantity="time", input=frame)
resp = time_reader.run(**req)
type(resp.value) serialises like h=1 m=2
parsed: h=7 m=47
